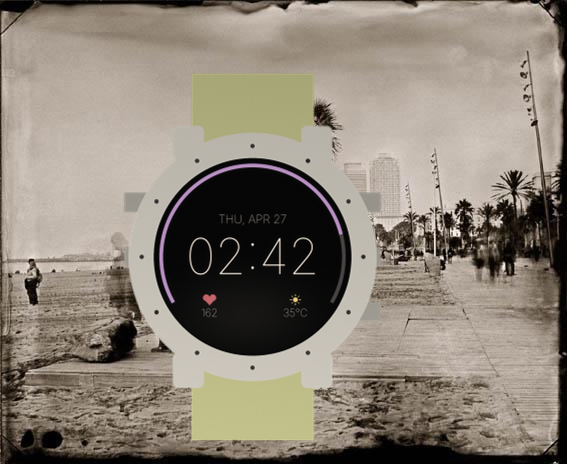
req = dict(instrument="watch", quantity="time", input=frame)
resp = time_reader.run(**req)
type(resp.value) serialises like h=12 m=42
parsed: h=2 m=42
